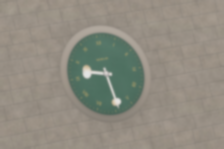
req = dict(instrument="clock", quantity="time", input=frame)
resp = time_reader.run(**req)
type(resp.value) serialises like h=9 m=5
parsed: h=9 m=29
